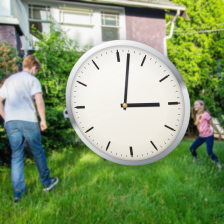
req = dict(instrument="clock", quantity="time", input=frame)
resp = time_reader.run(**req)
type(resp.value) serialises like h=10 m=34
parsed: h=3 m=2
